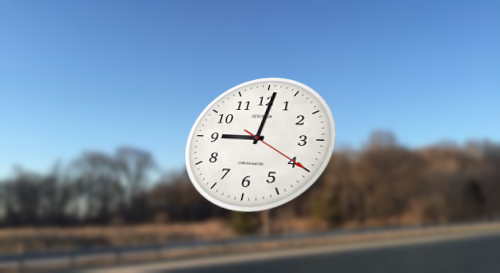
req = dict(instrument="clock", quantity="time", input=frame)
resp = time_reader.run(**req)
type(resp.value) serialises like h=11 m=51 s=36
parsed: h=9 m=1 s=20
